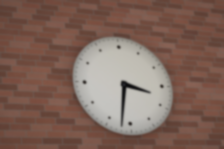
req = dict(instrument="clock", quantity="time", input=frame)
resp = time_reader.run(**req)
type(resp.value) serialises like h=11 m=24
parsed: h=3 m=32
